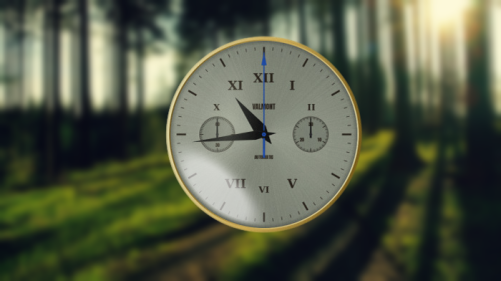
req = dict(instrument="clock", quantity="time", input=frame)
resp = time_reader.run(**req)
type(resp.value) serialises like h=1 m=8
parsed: h=10 m=44
